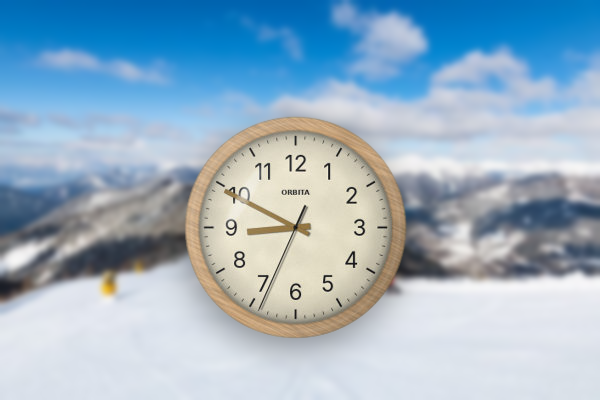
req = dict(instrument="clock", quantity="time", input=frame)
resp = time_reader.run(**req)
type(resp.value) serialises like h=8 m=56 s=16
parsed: h=8 m=49 s=34
